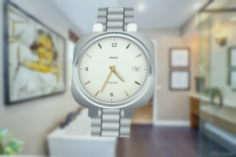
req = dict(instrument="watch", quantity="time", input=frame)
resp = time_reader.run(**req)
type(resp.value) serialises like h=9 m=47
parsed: h=4 m=34
